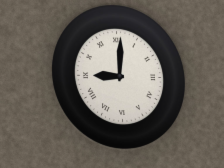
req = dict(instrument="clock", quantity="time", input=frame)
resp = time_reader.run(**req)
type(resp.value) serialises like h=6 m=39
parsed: h=9 m=1
